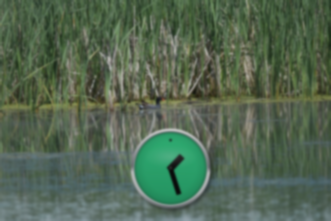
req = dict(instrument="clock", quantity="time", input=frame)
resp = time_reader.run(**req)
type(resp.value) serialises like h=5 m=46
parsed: h=1 m=27
